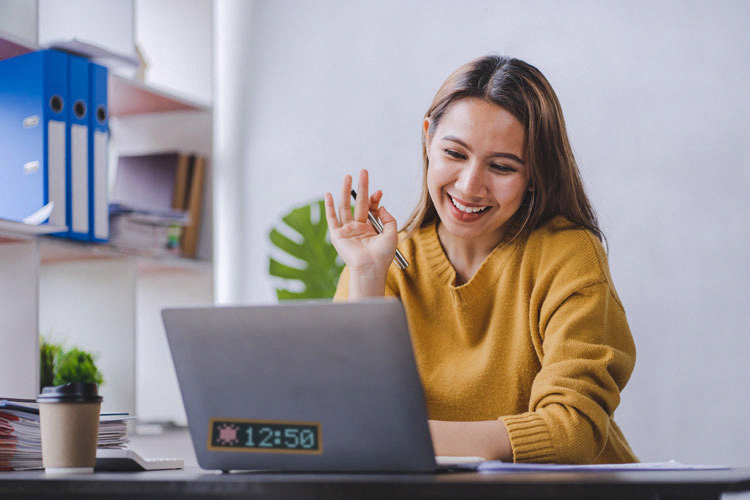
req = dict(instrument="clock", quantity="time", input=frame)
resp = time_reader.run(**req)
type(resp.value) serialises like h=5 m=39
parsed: h=12 m=50
